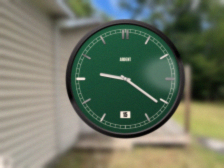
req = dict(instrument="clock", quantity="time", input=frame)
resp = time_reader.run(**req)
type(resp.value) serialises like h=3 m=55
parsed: h=9 m=21
